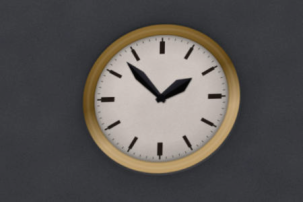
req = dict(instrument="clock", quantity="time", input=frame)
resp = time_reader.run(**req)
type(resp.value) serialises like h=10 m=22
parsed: h=1 m=53
